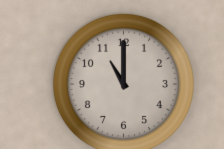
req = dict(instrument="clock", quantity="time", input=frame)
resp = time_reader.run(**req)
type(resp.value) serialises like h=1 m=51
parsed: h=11 m=0
